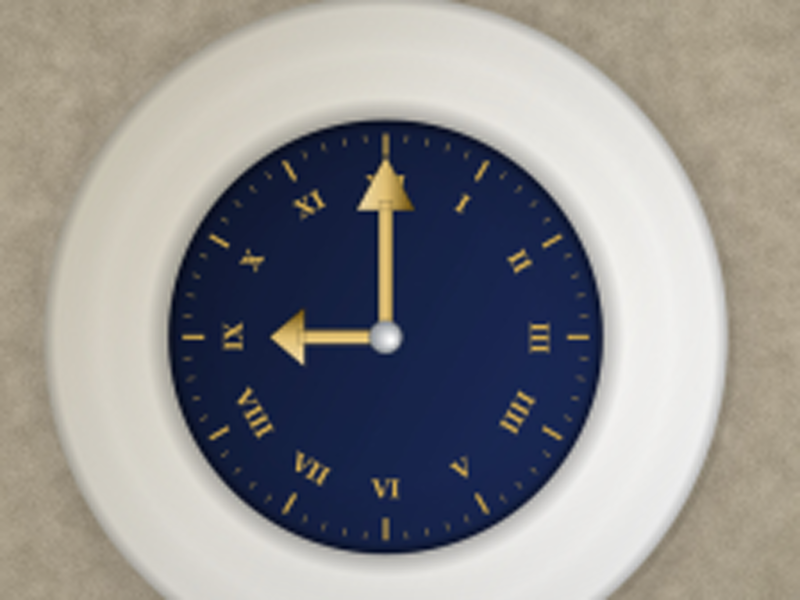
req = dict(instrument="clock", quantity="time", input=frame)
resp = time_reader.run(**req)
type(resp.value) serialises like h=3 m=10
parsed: h=9 m=0
